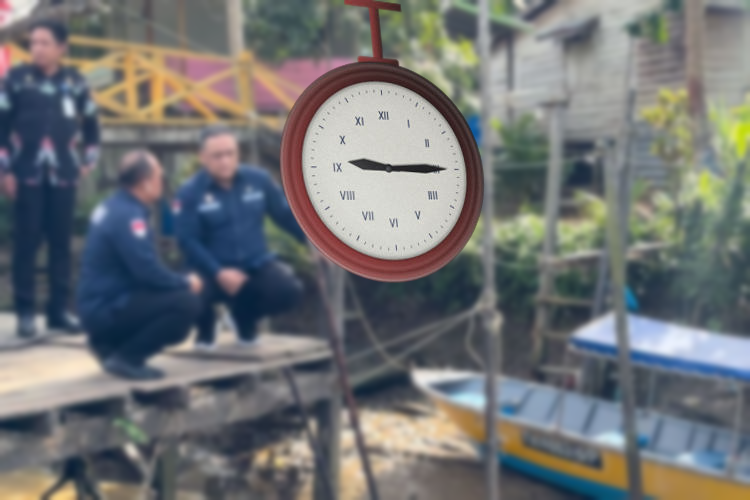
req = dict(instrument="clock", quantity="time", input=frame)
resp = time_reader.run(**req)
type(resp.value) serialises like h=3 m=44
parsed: h=9 m=15
